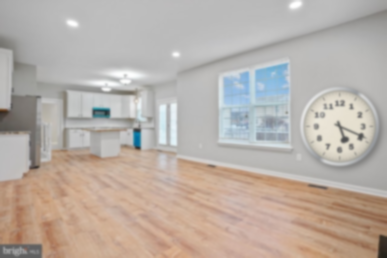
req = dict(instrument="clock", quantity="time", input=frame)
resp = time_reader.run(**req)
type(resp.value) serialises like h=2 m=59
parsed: h=5 m=19
